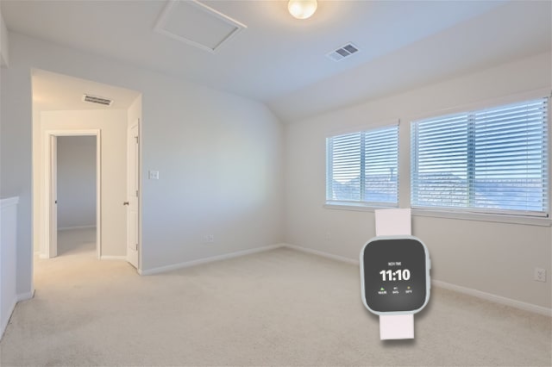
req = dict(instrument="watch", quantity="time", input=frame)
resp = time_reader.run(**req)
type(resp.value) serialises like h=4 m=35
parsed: h=11 m=10
